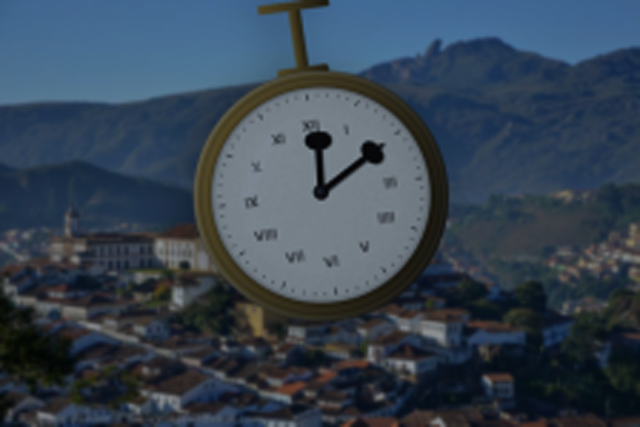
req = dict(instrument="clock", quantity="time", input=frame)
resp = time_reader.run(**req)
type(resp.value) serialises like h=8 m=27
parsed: h=12 m=10
